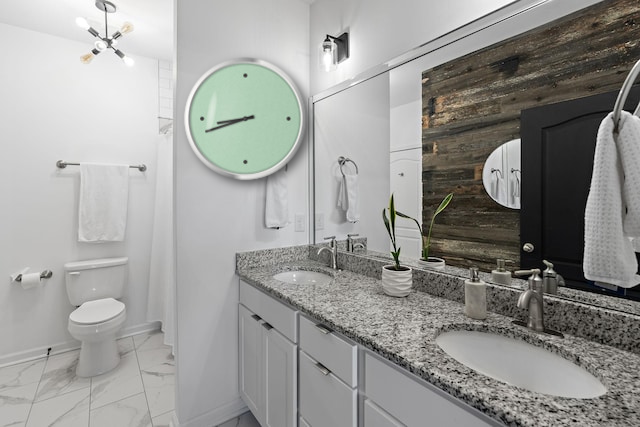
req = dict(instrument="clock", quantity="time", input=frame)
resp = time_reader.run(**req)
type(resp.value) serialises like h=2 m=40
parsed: h=8 m=42
